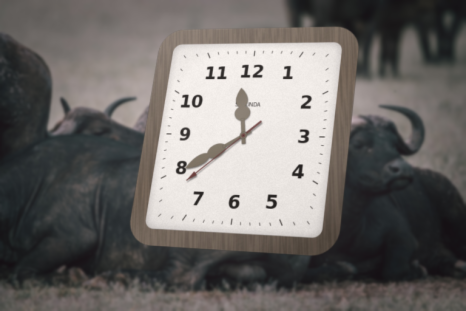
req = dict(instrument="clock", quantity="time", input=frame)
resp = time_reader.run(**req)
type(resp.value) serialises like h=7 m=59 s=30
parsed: h=11 m=39 s=38
